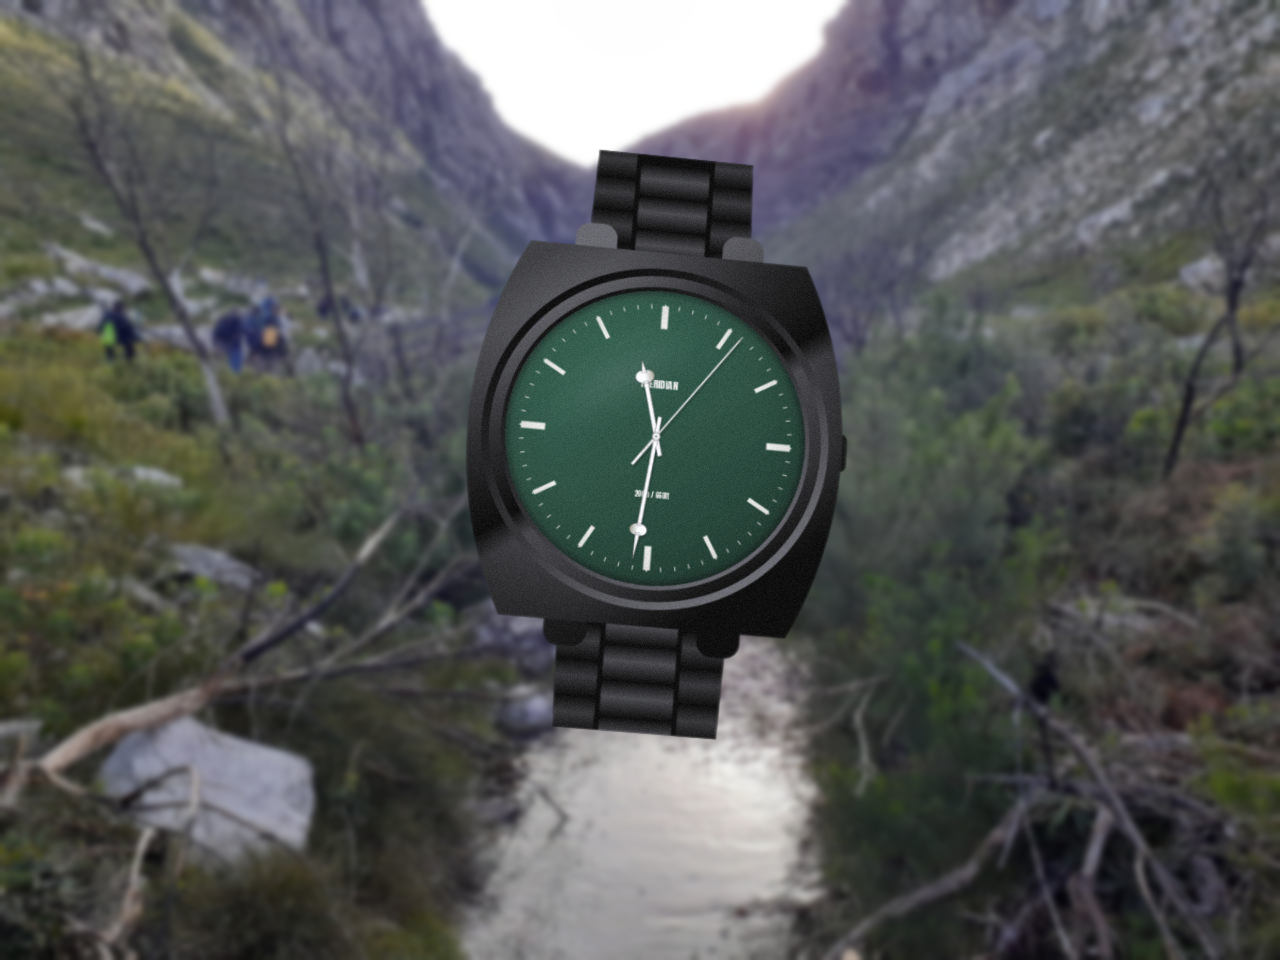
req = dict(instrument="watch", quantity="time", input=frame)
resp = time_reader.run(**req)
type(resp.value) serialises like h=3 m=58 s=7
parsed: h=11 m=31 s=6
